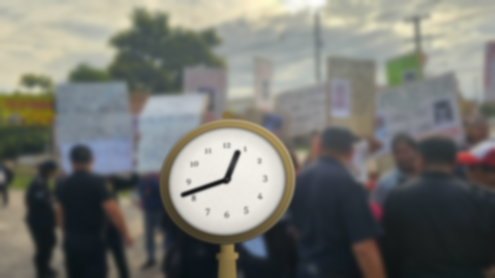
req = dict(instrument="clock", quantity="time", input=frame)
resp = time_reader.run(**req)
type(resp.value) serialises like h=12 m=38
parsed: h=12 m=42
